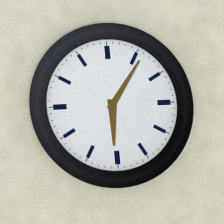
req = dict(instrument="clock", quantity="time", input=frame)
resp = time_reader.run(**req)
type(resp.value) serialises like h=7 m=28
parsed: h=6 m=6
